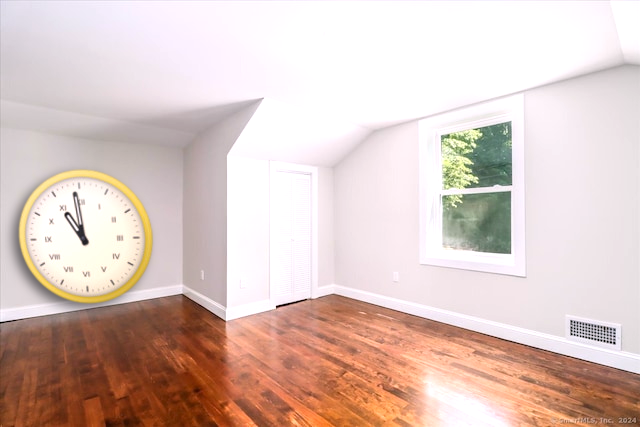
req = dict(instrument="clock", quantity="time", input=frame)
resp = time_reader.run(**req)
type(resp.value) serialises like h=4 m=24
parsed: h=10 m=59
